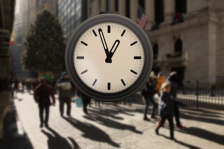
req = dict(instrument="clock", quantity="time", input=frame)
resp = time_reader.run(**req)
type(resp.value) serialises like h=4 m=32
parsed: h=12 m=57
